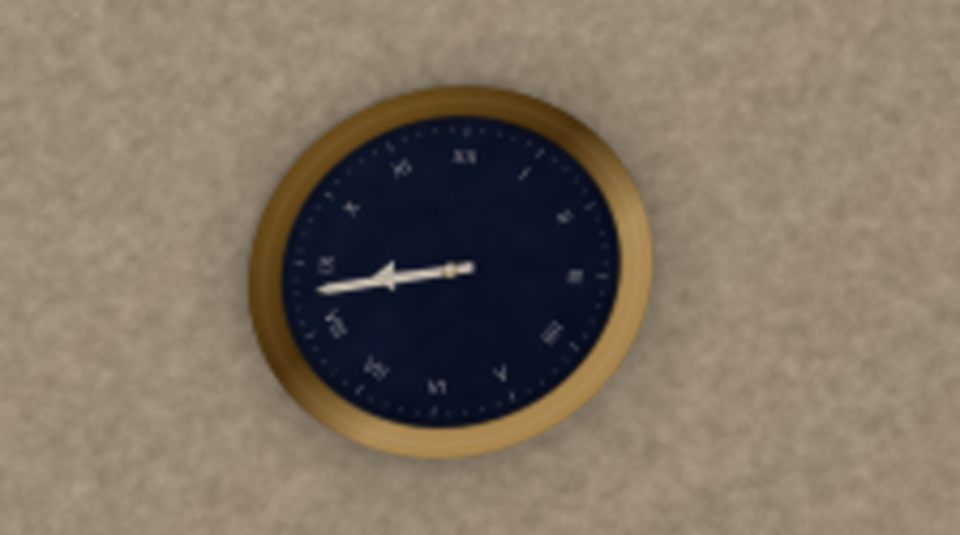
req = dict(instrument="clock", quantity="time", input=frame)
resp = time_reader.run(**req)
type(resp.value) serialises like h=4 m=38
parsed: h=8 m=43
